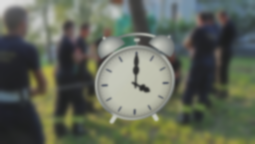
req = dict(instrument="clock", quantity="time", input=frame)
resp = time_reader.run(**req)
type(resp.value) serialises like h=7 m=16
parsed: h=4 m=0
